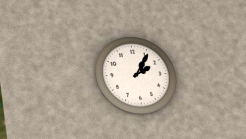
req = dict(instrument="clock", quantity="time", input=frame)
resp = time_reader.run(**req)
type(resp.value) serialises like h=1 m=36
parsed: h=2 m=6
